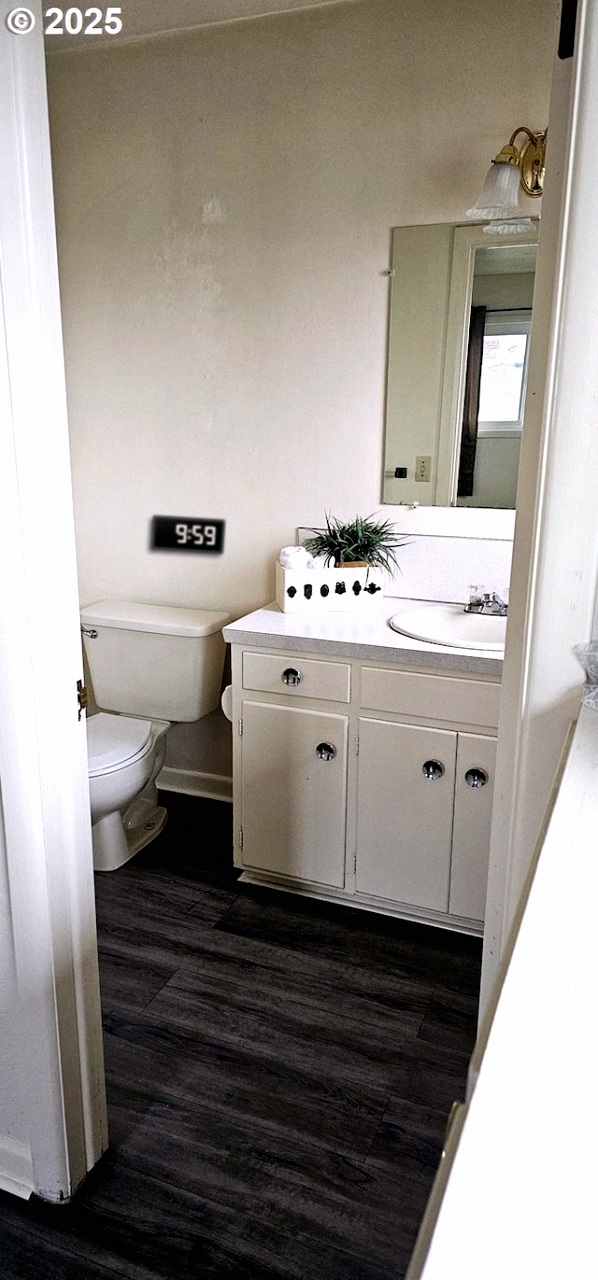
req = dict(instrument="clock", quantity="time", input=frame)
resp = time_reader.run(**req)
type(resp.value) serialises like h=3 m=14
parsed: h=9 m=59
